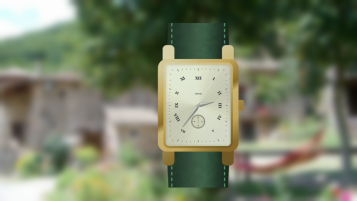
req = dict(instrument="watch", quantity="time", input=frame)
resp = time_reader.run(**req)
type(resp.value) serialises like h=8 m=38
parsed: h=2 m=36
